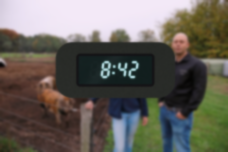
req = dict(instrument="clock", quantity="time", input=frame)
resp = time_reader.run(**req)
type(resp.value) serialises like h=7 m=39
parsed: h=8 m=42
